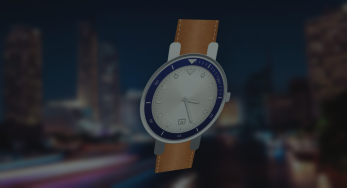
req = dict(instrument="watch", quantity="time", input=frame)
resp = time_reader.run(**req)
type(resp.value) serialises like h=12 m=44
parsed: h=3 m=26
